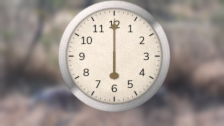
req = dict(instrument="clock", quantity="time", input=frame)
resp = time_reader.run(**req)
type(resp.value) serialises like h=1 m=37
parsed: h=6 m=0
